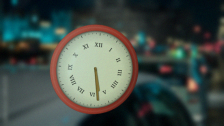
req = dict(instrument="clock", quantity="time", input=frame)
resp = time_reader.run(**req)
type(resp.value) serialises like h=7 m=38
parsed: h=5 m=28
